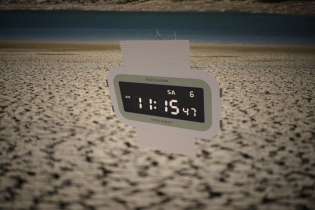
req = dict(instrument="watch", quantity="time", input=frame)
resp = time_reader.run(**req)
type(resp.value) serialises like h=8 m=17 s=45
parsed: h=11 m=15 s=47
